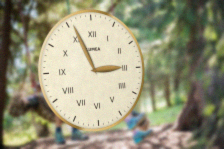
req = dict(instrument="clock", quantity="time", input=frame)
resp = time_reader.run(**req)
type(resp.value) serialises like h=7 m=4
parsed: h=2 m=56
